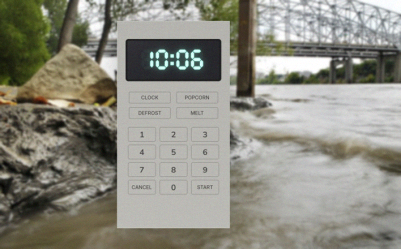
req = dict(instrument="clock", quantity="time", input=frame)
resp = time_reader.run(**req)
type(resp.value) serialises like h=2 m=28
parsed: h=10 m=6
